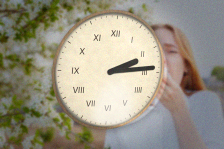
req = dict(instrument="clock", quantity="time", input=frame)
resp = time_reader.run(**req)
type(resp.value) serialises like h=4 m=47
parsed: h=2 m=14
